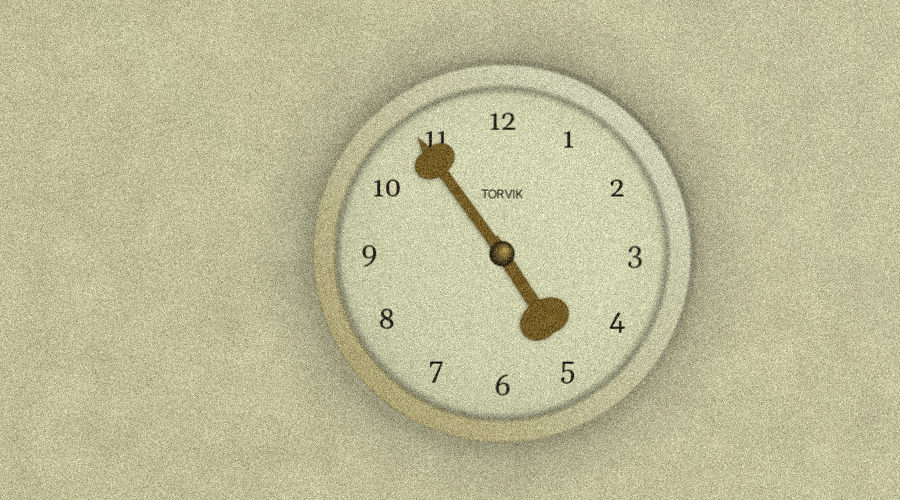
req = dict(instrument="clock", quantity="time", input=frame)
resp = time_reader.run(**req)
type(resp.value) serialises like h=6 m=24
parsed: h=4 m=54
